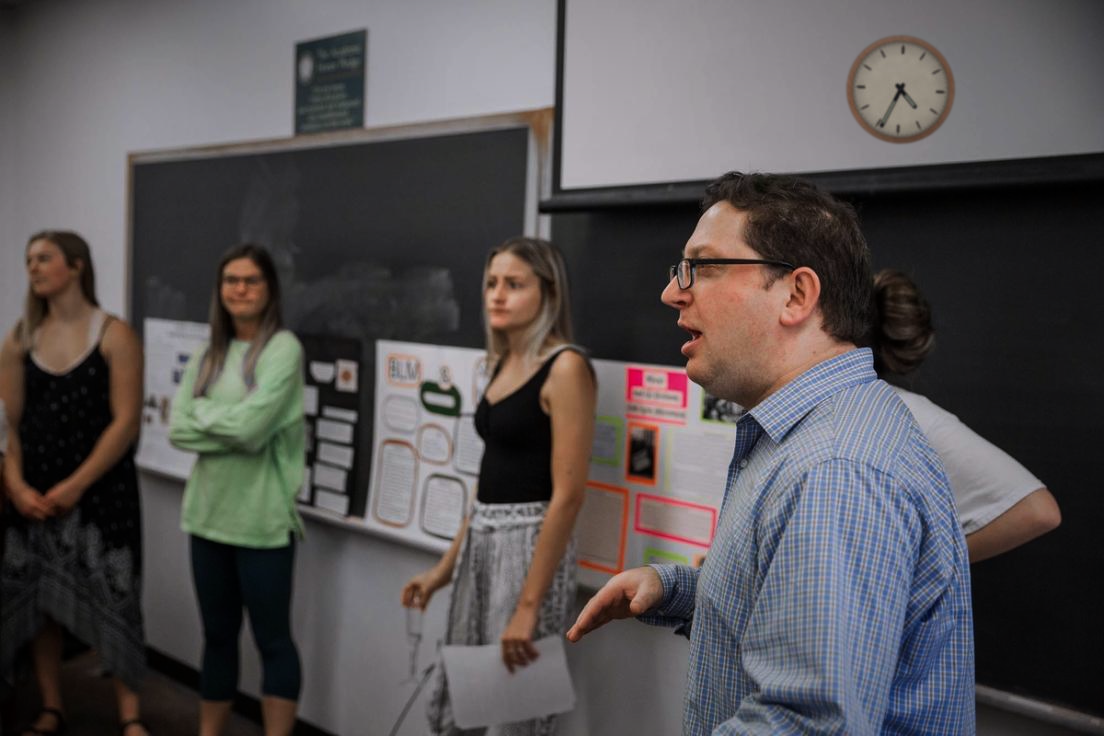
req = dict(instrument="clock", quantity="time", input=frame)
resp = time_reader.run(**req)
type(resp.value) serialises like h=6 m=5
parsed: h=4 m=34
